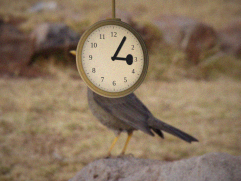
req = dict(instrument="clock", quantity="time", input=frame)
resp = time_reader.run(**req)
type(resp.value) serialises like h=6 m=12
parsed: h=3 m=5
